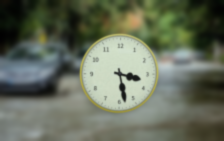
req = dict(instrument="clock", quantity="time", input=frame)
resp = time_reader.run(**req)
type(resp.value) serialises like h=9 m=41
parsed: h=3 m=28
